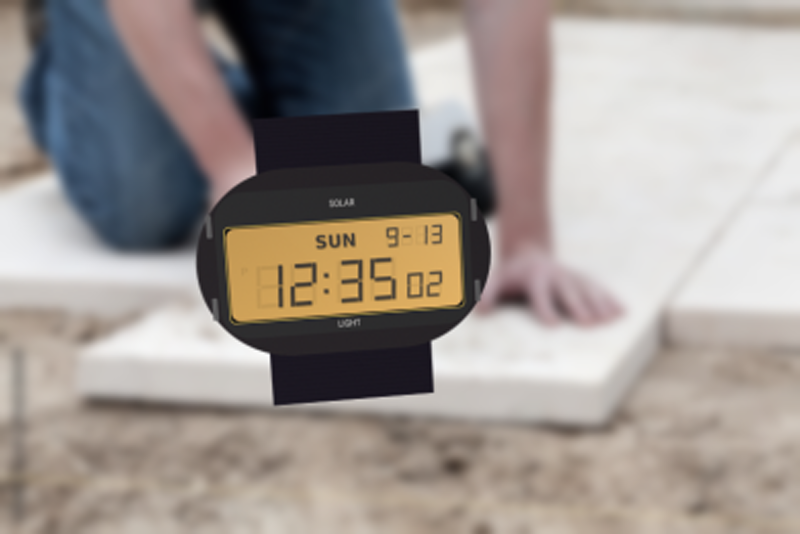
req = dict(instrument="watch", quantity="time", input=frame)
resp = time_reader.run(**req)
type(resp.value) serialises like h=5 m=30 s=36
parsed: h=12 m=35 s=2
